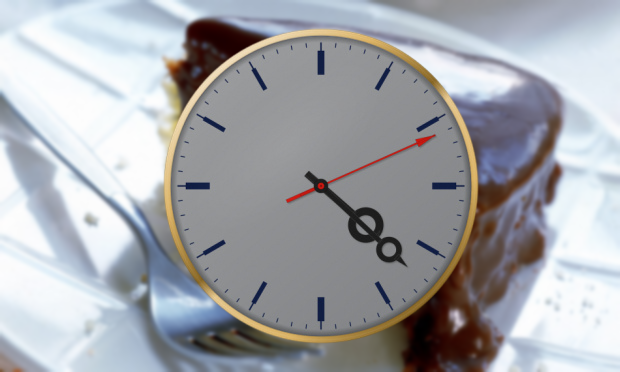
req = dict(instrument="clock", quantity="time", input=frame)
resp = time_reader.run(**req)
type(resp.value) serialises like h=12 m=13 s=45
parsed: h=4 m=22 s=11
